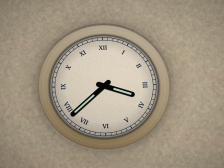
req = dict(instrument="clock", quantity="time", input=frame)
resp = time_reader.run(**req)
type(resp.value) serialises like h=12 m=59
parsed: h=3 m=38
